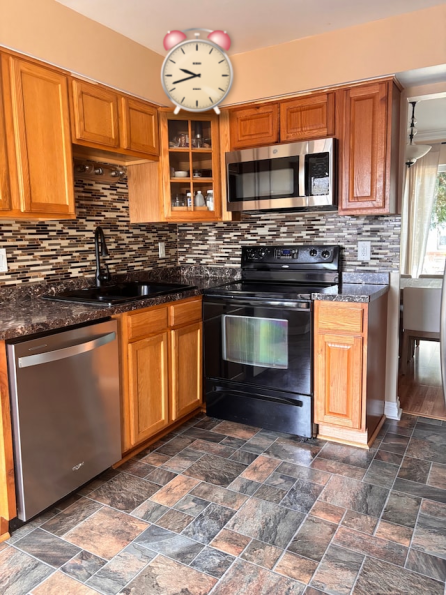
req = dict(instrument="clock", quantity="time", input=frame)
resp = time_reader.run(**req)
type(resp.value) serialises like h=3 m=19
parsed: h=9 m=42
